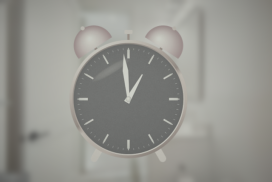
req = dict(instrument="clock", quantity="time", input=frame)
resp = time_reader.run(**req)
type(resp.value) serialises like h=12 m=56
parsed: h=12 m=59
